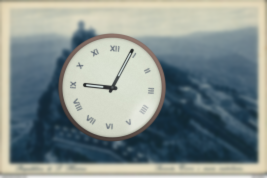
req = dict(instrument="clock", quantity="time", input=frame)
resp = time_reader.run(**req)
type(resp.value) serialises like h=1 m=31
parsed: h=9 m=4
